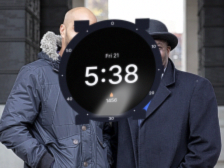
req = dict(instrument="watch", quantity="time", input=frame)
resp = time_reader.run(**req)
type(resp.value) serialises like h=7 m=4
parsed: h=5 m=38
